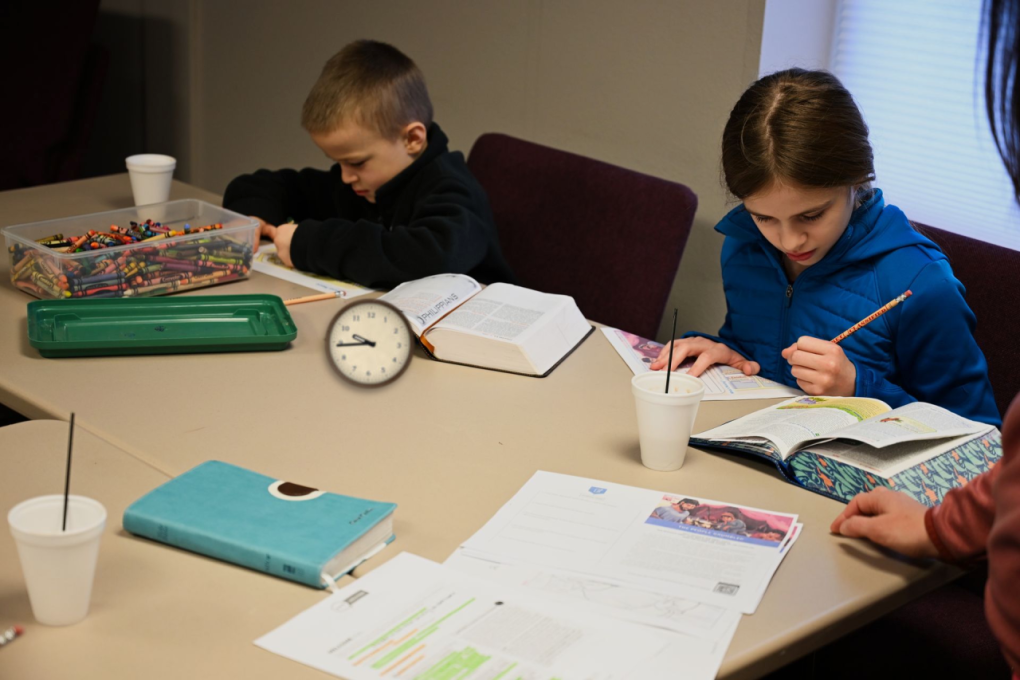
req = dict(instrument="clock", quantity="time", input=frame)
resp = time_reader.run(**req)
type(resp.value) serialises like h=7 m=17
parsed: h=9 m=44
